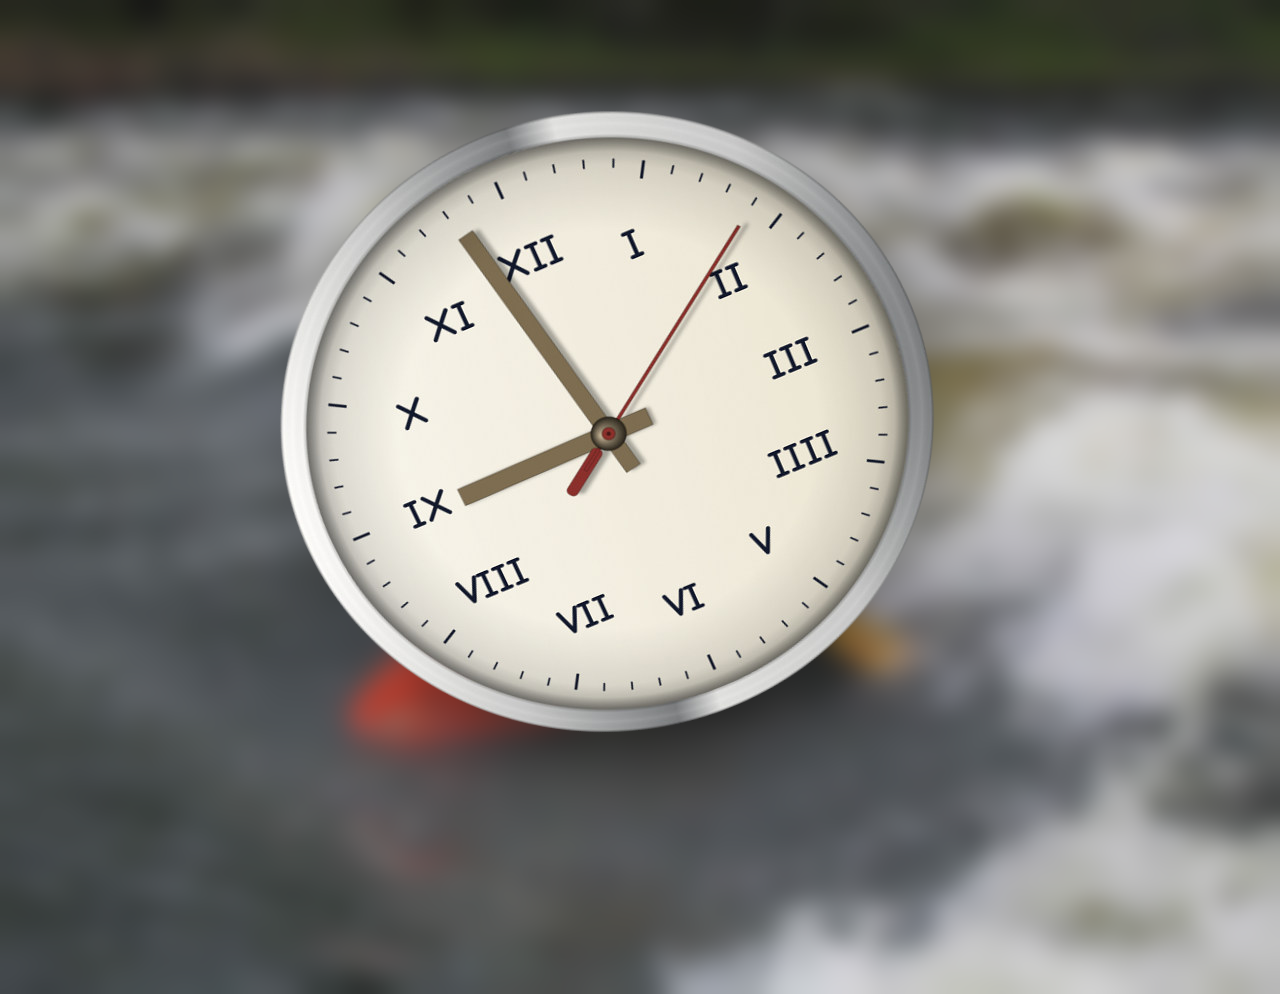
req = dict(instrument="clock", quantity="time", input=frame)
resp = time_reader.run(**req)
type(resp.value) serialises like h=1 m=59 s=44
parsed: h=8 m=58 s=9
